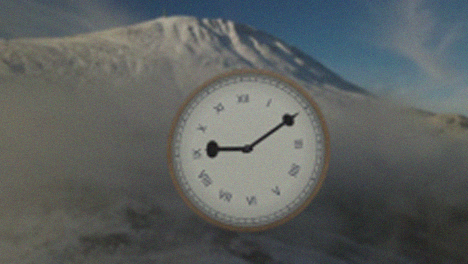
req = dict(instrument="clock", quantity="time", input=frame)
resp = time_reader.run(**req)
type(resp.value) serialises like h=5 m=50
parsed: h=9 m=10
